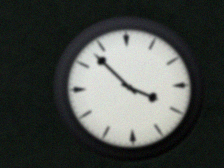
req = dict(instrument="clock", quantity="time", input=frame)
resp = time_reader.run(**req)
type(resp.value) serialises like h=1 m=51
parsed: h=3 m=53
